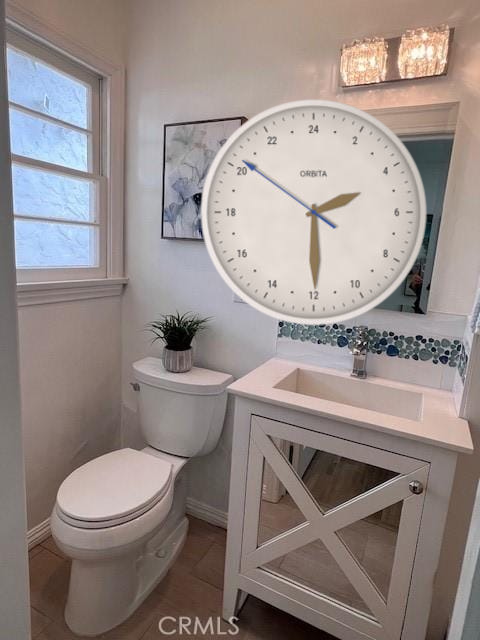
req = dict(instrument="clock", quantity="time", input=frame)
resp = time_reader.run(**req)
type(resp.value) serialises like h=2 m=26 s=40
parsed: h=4 m=29 s=51
